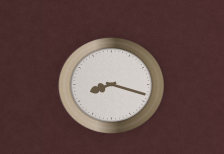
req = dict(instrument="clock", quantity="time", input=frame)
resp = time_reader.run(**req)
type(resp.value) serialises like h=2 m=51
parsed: h=8 m=18
